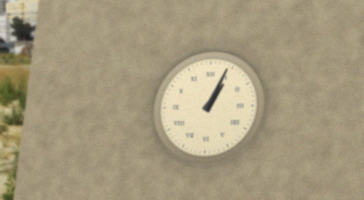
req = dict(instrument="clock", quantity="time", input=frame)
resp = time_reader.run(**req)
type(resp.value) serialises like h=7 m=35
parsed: h=1 m=4
